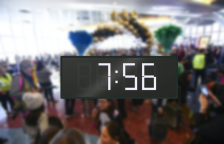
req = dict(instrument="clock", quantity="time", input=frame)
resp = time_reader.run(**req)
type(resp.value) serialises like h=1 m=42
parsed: h=7 m=56
